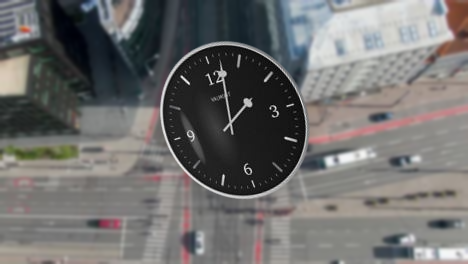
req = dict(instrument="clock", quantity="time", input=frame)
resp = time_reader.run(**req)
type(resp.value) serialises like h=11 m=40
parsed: h=2 m=2
